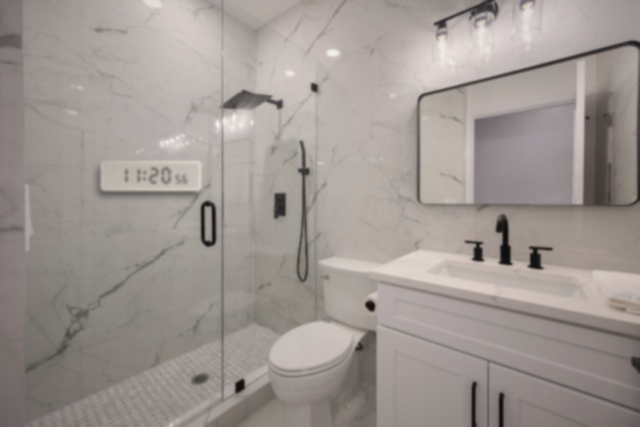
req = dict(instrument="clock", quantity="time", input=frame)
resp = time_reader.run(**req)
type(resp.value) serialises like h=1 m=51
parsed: h=11 m=20
